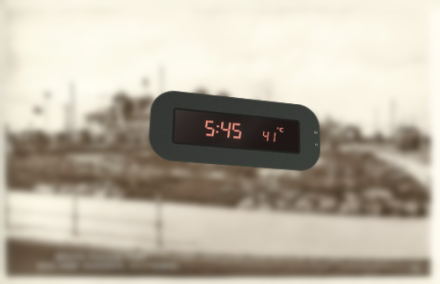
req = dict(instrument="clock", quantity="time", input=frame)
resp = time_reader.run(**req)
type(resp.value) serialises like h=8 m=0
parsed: h=5 m=45
